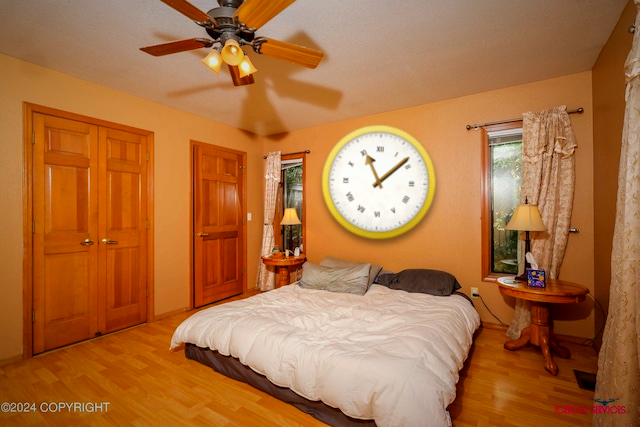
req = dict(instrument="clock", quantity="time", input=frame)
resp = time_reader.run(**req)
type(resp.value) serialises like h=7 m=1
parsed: h=11 m=8
